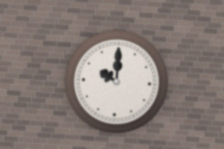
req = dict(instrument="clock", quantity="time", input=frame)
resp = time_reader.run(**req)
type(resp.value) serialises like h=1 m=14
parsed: h=10 m=0
